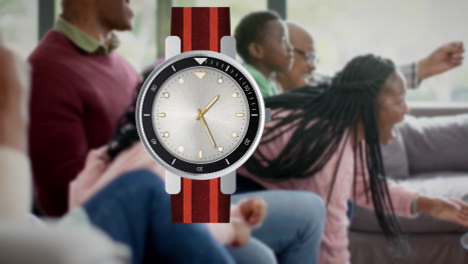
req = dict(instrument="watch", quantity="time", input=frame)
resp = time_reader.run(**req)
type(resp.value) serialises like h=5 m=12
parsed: h=1 m=26
